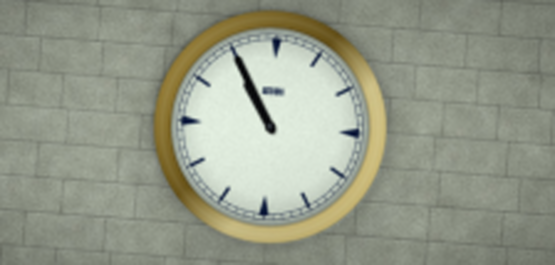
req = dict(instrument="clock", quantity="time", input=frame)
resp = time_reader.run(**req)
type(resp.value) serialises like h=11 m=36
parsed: h=10 m=55
